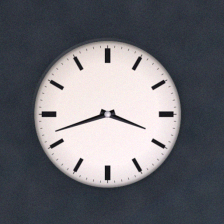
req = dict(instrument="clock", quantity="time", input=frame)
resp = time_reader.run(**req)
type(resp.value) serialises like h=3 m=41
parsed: h=3 m=42
